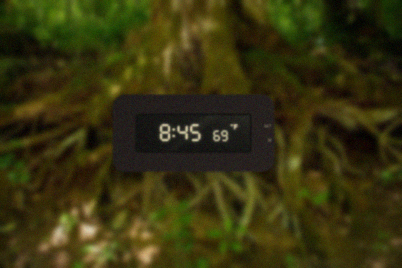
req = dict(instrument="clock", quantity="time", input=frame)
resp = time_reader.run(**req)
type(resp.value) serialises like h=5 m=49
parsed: h=8 m=45
